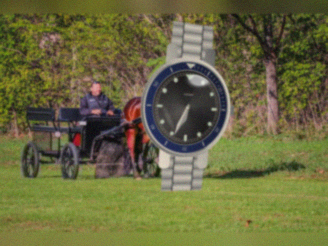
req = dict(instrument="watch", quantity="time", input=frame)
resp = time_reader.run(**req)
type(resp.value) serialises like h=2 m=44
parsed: h=6 m=34
